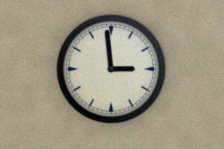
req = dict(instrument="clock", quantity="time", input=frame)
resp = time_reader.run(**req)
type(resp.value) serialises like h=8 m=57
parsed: h=2 m=59
